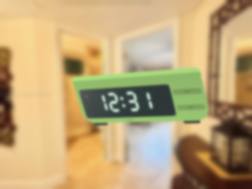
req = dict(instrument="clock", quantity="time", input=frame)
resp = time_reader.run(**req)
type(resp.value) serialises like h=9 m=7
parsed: h=12 m=31
